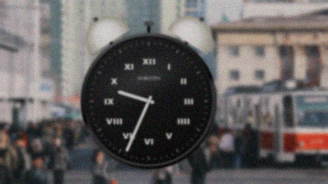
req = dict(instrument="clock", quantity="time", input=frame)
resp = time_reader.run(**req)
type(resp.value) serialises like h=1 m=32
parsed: h=9 m=34
